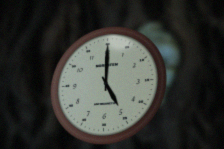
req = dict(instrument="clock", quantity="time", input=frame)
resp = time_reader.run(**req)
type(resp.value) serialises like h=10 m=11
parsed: h=5 m=0
